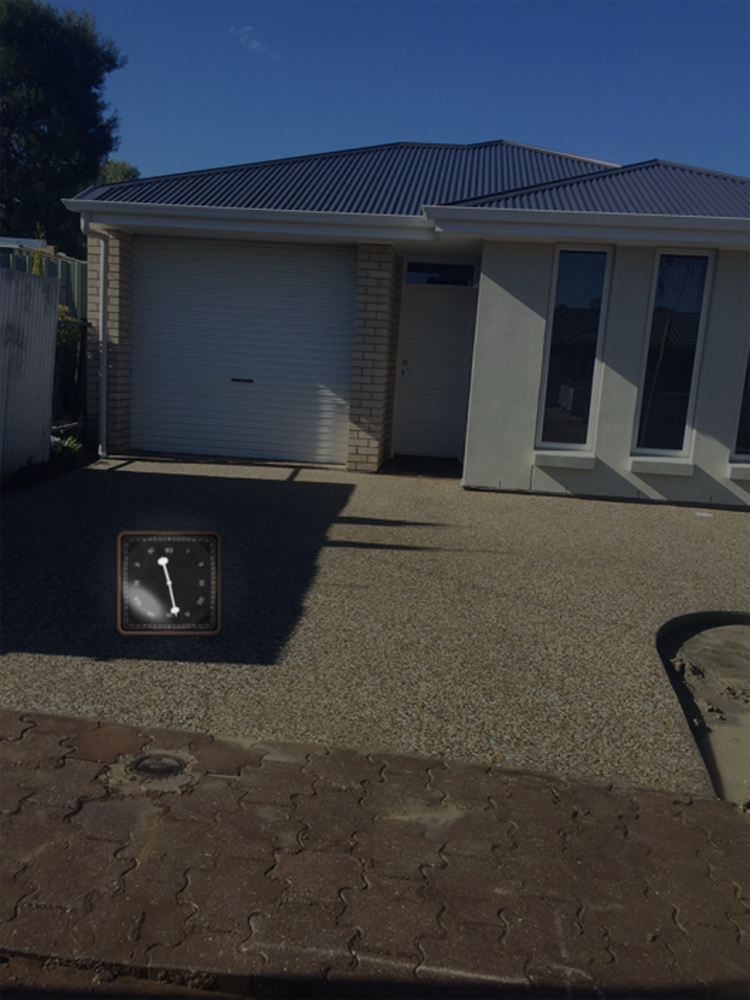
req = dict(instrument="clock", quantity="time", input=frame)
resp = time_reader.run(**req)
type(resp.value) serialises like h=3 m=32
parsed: h=11 m=28
